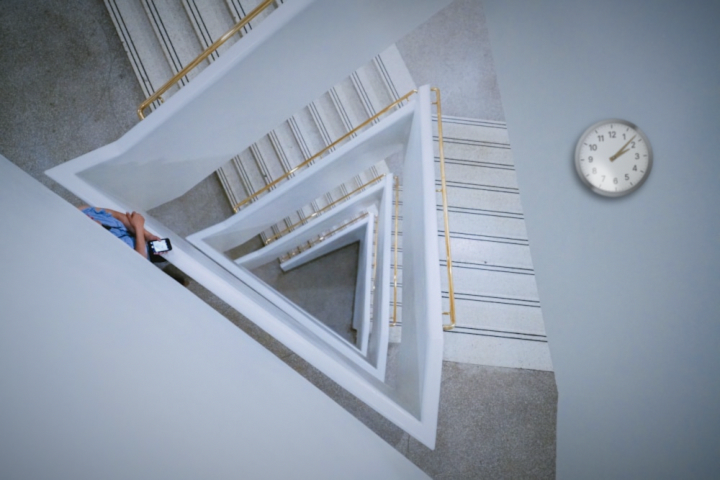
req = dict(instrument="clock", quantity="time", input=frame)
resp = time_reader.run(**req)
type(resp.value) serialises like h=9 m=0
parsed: h=2 m=8
